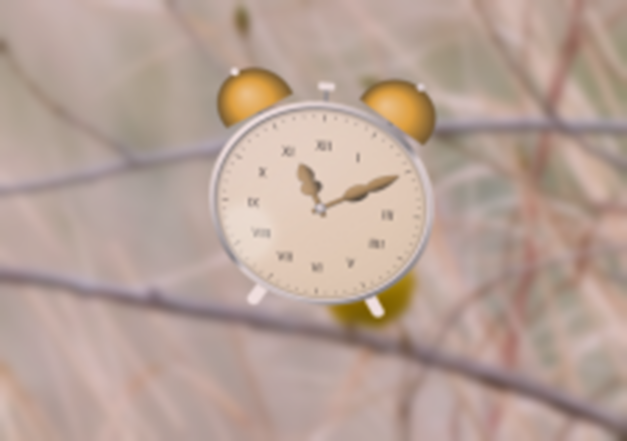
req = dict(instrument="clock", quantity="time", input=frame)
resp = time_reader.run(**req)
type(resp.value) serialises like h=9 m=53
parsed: h=11 m=10
